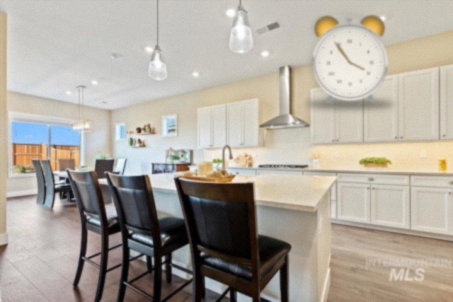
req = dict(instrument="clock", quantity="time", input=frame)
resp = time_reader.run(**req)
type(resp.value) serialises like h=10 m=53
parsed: h=3 m=54
